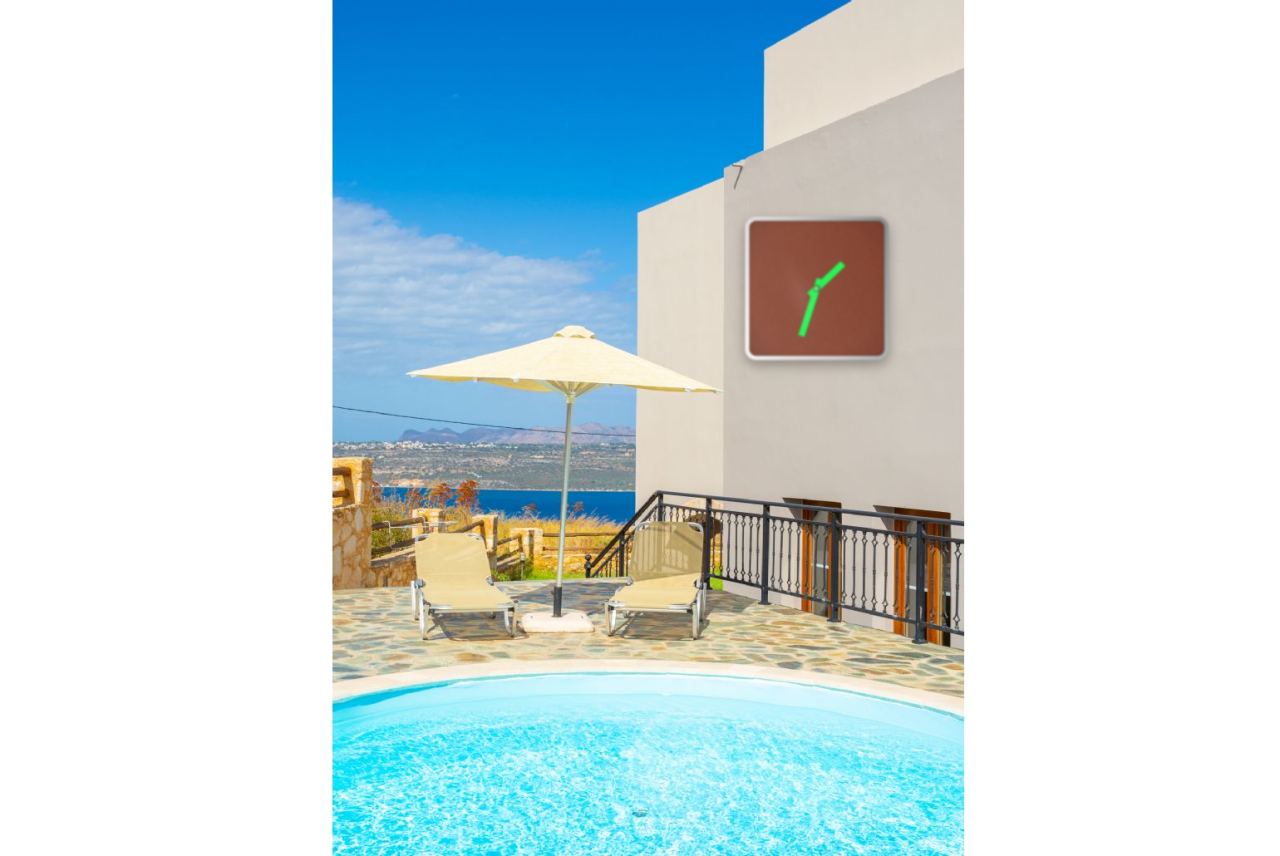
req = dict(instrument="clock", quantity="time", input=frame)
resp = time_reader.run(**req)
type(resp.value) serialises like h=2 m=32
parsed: h=1 m=33
